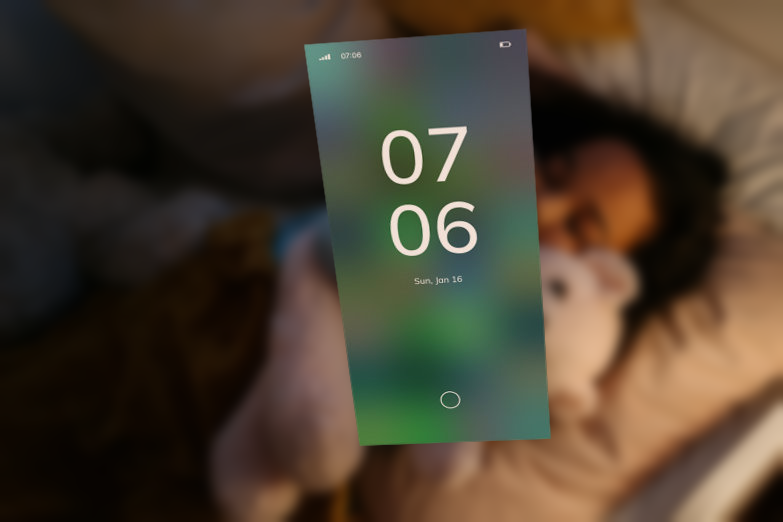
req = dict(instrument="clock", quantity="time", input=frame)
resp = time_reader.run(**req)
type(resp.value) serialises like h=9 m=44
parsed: h=7 m=6
